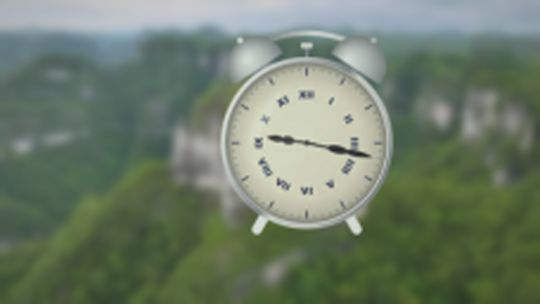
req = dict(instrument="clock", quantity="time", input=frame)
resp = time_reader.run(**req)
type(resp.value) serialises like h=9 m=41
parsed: h=9 m=17
